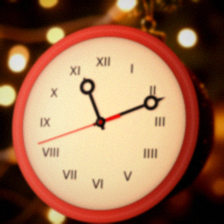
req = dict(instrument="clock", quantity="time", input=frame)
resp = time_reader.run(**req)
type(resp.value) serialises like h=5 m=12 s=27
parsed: h=11 m=11 s=42
